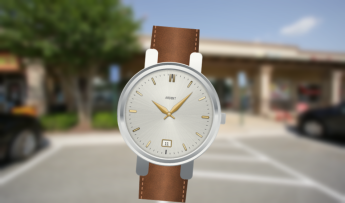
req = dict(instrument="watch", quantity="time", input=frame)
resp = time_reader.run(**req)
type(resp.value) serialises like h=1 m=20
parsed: h=10 m=7
